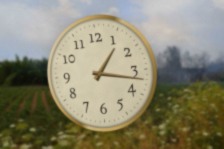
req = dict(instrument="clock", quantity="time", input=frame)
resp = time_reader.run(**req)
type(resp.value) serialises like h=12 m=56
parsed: h=1 m=17
